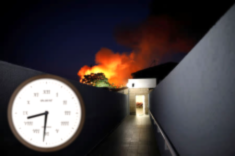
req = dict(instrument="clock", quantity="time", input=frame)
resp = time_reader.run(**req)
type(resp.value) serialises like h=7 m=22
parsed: h=8 m=31
